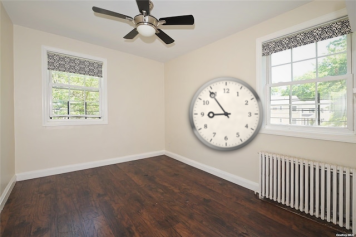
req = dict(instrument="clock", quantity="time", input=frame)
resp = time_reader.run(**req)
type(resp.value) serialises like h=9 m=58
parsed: h=8 m=54
